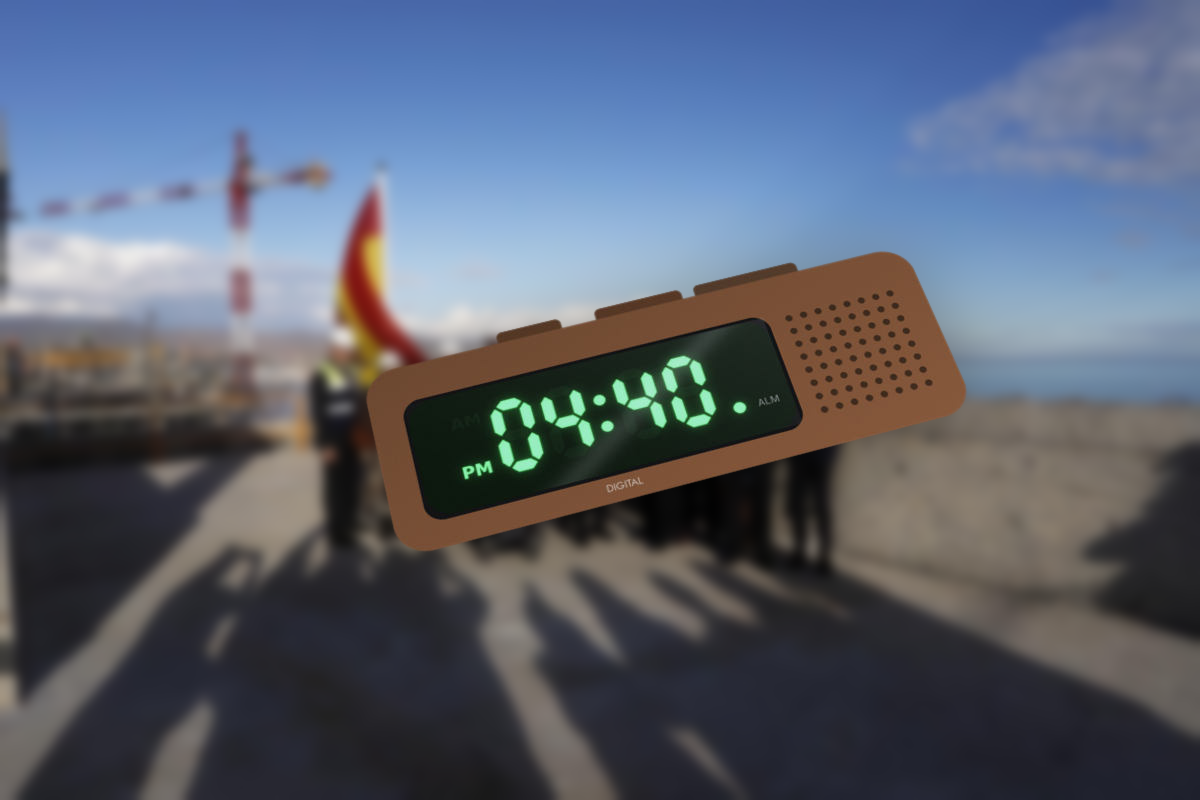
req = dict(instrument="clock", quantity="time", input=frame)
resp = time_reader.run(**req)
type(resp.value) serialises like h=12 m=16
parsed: h=4 m=40
